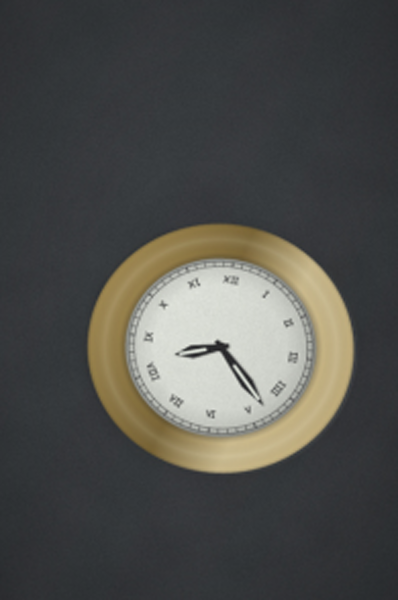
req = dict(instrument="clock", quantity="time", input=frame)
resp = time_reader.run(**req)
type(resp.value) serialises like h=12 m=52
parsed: h=8 m=23
